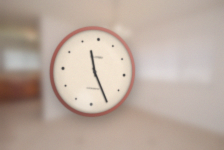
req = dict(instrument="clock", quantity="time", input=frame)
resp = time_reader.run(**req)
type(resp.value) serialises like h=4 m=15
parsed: h=11 m=25
